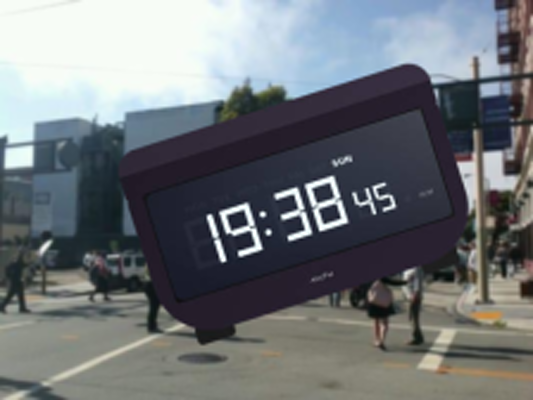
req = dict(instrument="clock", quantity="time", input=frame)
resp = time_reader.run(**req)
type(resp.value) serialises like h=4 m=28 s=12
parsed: h=19 m=38 s=45
